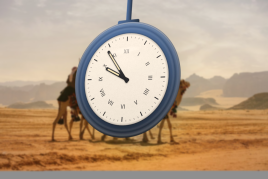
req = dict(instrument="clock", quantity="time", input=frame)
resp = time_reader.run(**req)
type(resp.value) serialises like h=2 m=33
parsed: h=9 m=54
